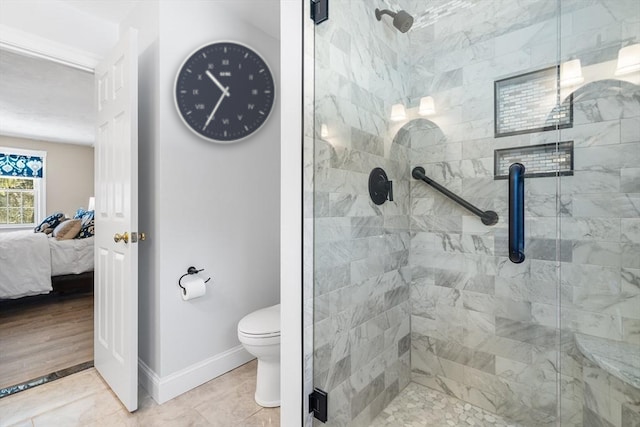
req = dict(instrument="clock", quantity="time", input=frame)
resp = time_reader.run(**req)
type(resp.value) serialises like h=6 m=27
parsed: h=10 m=35
